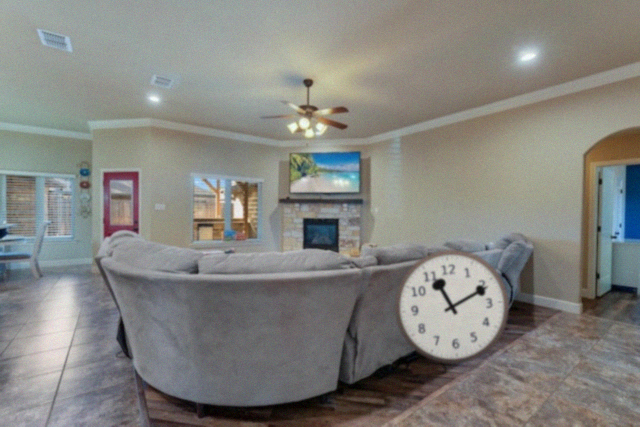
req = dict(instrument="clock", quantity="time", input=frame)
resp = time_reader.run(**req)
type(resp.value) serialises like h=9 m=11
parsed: h=11 m=11
